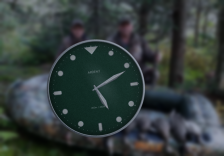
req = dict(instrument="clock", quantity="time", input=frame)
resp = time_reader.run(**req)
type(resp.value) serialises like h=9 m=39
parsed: h=5 m=11
